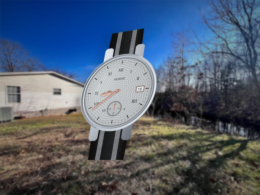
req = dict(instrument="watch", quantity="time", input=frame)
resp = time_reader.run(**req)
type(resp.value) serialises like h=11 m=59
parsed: h=8 m=39
